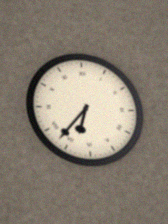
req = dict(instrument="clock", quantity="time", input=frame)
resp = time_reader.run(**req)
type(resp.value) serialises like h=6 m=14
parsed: h=6 m=37
